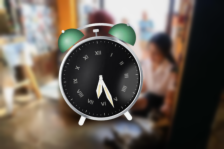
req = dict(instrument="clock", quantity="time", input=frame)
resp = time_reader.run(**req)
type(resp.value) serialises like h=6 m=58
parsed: h=6 m=27
